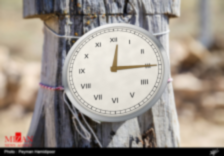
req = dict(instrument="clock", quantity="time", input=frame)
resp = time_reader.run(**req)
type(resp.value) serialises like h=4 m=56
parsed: h=12 m=15
